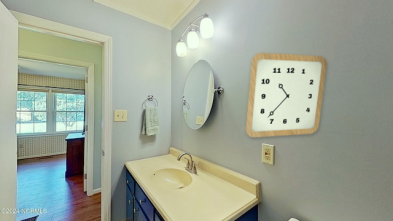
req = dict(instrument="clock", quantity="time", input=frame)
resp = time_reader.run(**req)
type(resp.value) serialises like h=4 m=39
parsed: h=10 m=37
